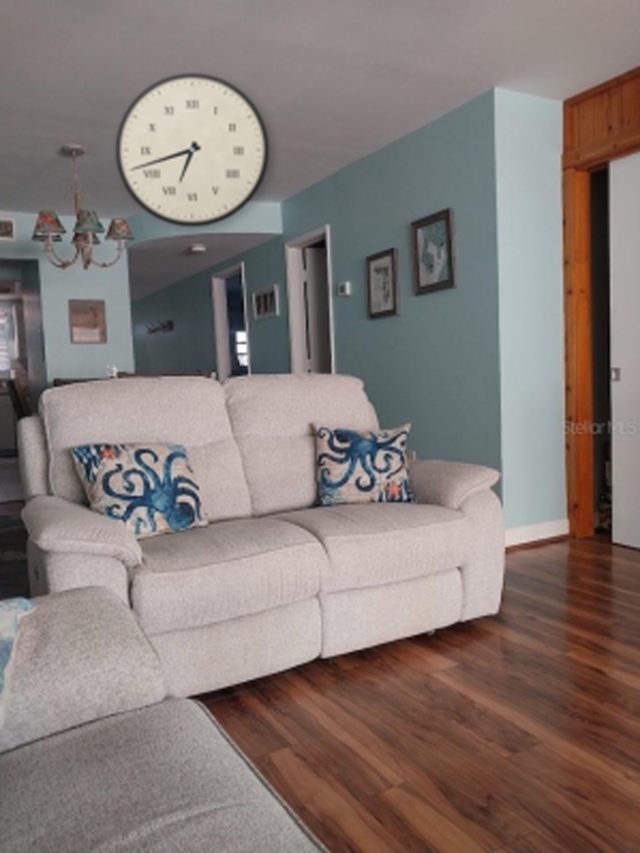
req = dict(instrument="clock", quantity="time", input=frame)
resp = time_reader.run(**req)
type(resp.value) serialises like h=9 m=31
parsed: h=6 m=42
